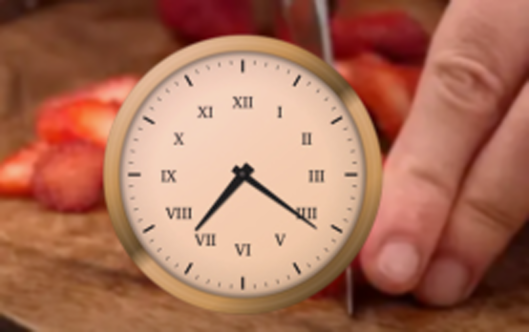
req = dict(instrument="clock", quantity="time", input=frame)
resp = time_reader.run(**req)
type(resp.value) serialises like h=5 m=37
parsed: h=7 m=21
